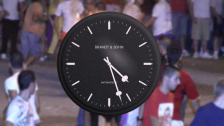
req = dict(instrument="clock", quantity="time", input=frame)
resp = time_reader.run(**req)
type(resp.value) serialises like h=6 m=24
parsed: h=4 m=27
